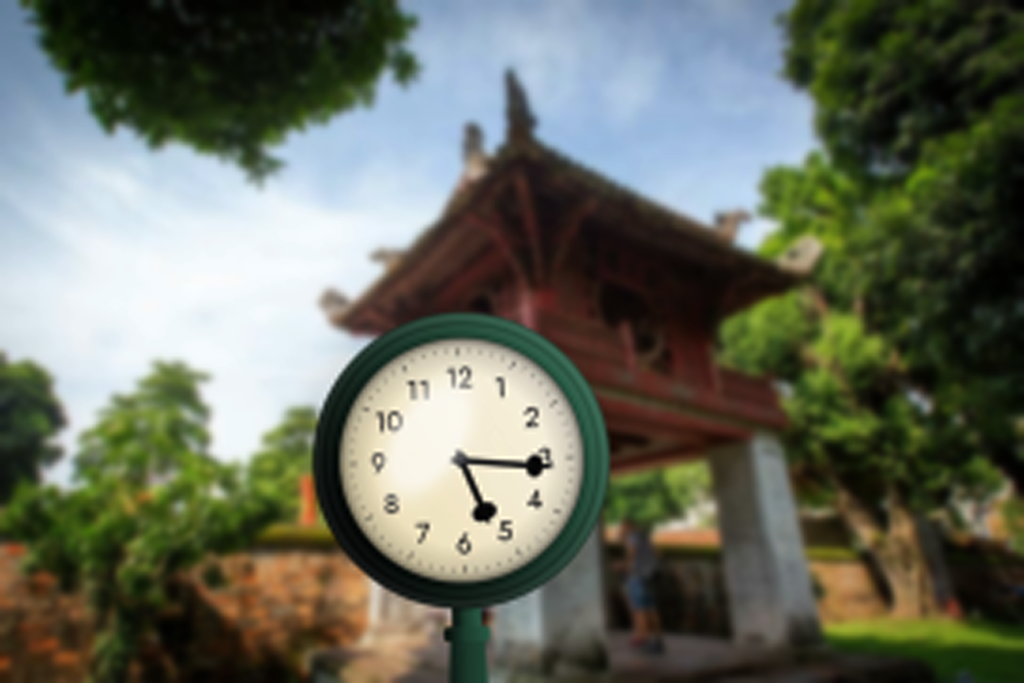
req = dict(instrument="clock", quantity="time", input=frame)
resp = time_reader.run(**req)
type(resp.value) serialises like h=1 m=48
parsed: h=5 m=16
